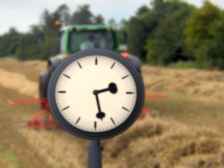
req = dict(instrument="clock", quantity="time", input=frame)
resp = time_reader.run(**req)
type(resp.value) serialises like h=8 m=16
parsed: h=2 m=28
